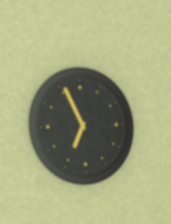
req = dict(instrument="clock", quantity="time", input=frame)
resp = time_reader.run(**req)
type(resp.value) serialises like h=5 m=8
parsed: h=6 m=56
